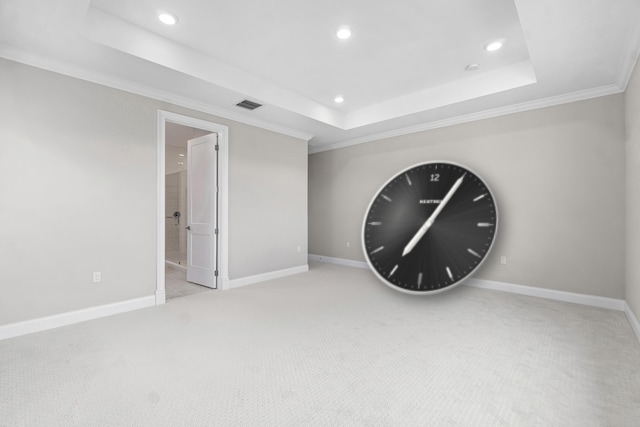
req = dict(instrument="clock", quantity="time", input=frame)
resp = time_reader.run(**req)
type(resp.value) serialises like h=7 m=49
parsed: h=7 m=5
